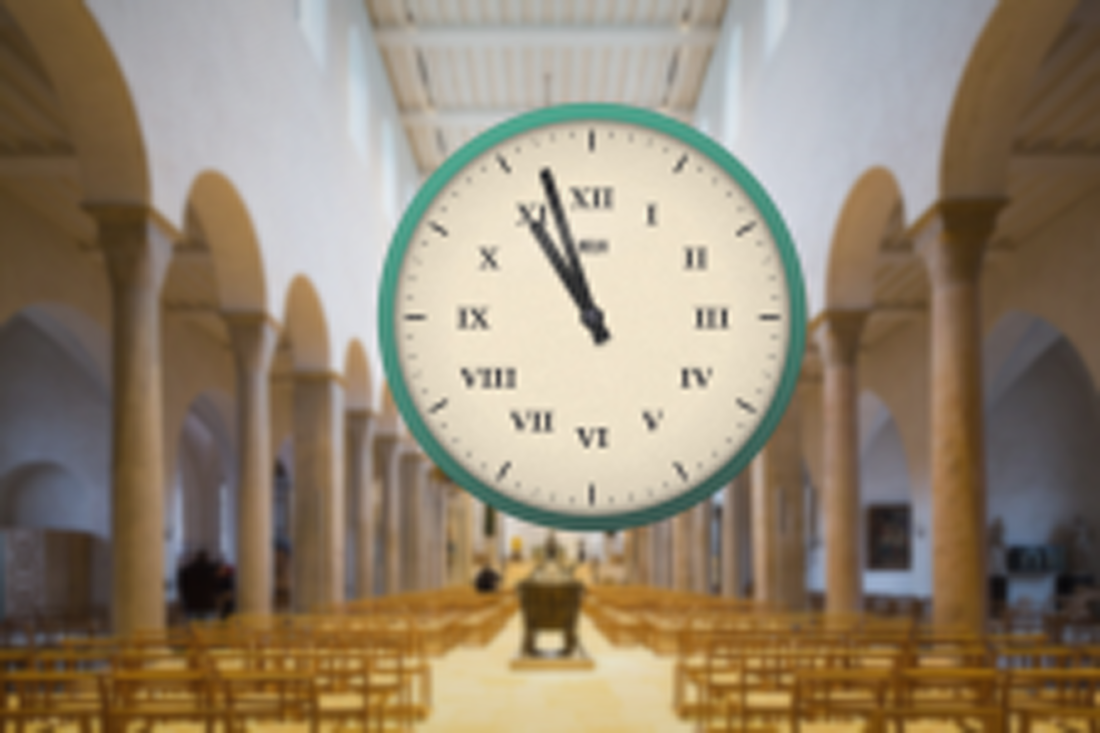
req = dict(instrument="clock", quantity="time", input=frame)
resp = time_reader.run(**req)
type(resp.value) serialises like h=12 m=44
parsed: h=10 m=57
